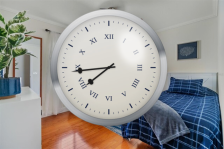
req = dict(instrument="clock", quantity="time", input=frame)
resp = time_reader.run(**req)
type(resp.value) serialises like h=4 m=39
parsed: h=7 m=44
